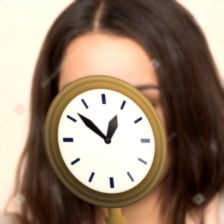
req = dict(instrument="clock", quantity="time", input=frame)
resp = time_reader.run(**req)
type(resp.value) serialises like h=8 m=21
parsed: h=12 m=52
